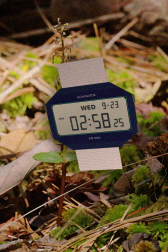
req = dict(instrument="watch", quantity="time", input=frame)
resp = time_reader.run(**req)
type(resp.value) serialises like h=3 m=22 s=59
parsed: h=2 m=58 s=25
